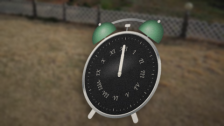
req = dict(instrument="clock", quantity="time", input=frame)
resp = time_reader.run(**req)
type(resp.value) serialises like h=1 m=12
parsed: h=12 m=0
